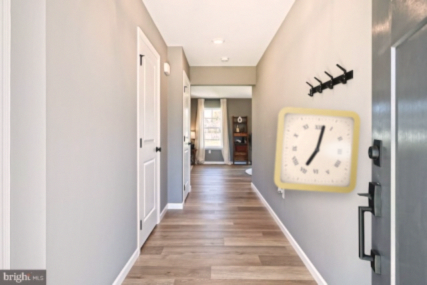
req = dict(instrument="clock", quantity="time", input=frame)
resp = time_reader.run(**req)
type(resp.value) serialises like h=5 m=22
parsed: h=7 m=2
